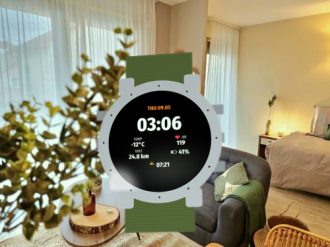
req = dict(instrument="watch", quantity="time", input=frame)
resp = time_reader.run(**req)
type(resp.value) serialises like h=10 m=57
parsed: h=3 m=6
